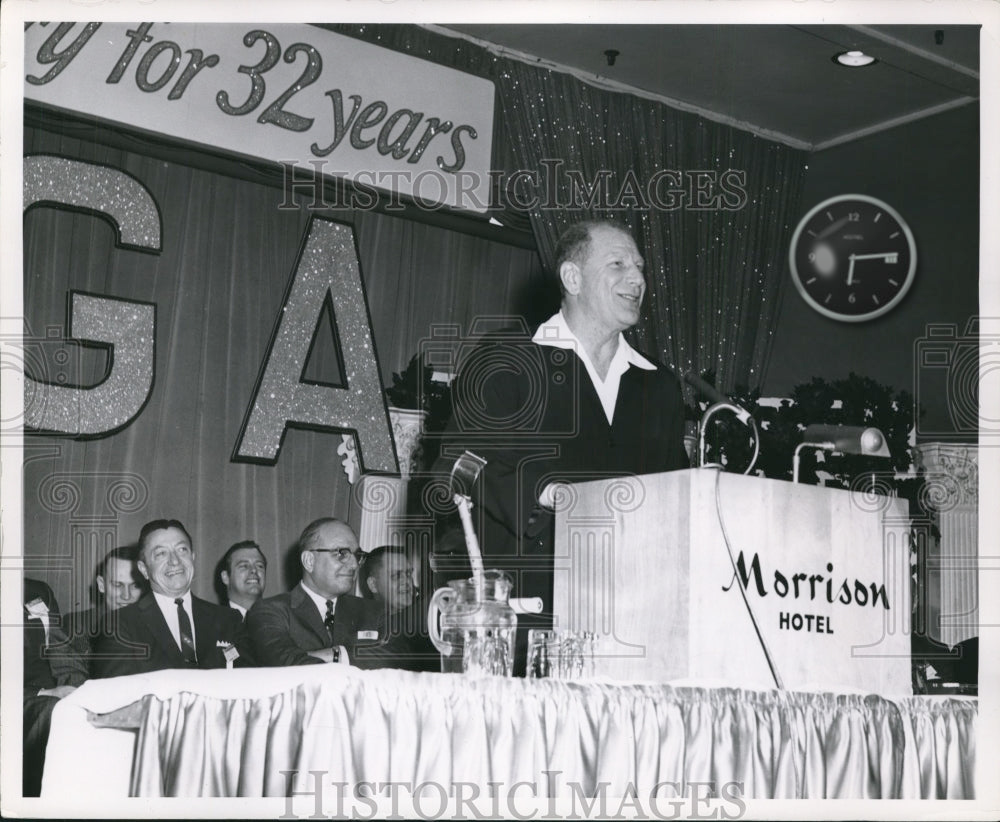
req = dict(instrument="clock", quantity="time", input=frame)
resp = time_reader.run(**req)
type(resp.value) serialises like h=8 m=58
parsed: h=6 m=14
